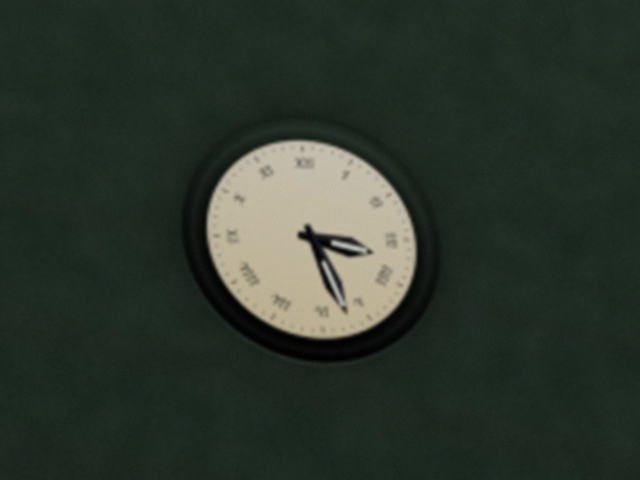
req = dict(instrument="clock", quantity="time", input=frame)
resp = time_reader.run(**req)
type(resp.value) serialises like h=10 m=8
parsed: h=3 m=27
